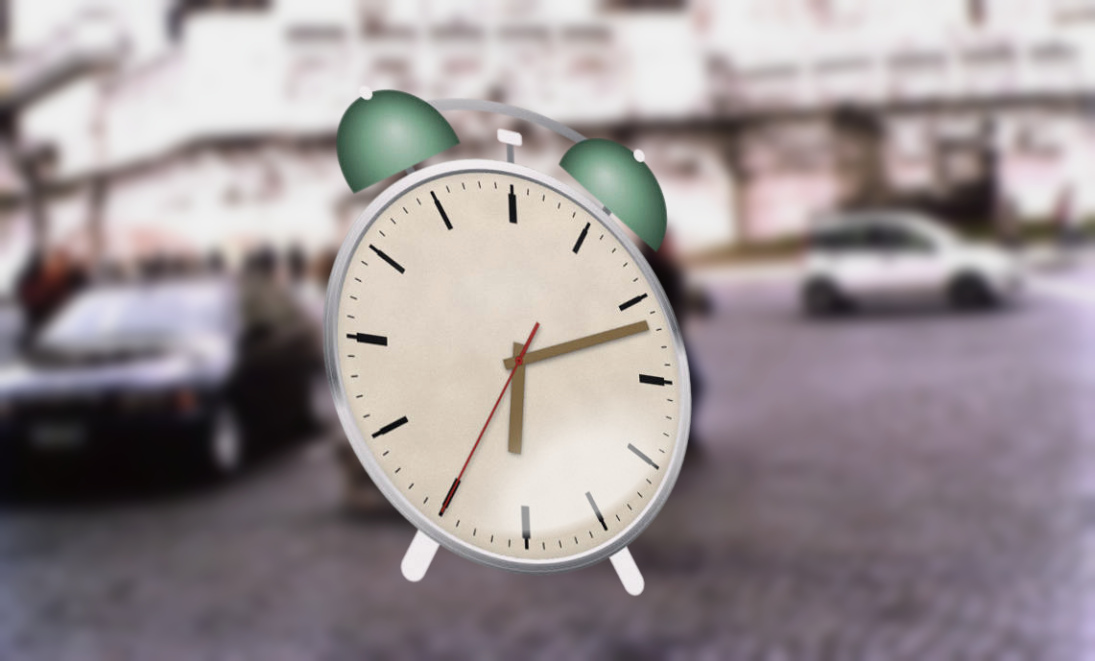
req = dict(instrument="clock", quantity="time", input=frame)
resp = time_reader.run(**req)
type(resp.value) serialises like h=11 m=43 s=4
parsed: h=6 m=11 s=35
